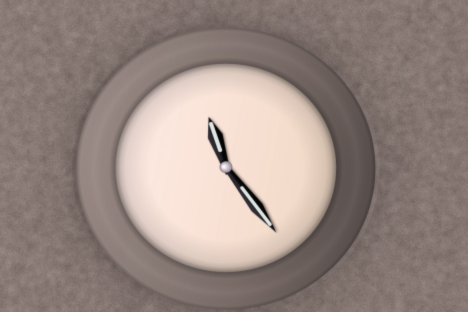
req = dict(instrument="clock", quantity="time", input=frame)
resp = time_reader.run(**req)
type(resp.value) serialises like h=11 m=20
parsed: h=11 m=24
